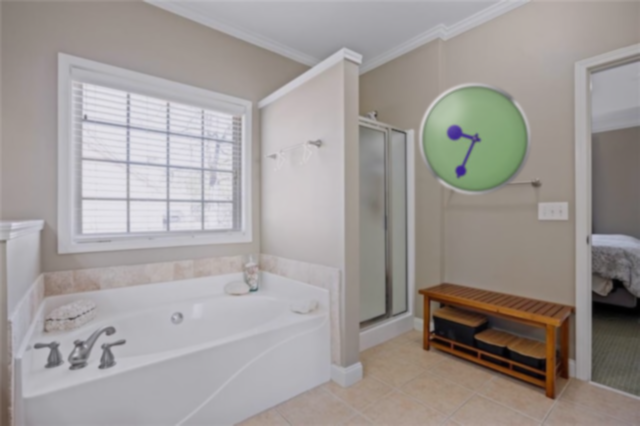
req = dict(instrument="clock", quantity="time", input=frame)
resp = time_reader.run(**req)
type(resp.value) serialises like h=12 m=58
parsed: h=9 m=34
